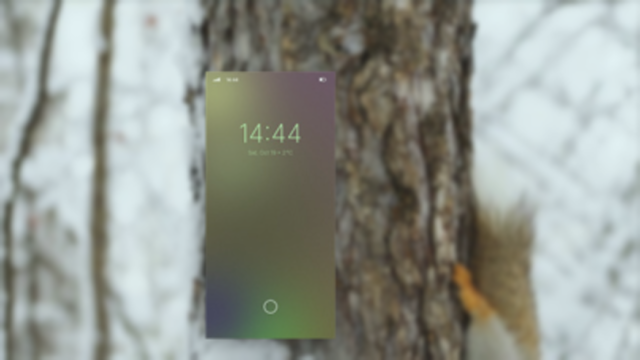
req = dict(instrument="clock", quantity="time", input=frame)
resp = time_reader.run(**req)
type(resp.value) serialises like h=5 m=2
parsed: h=14 m=44
